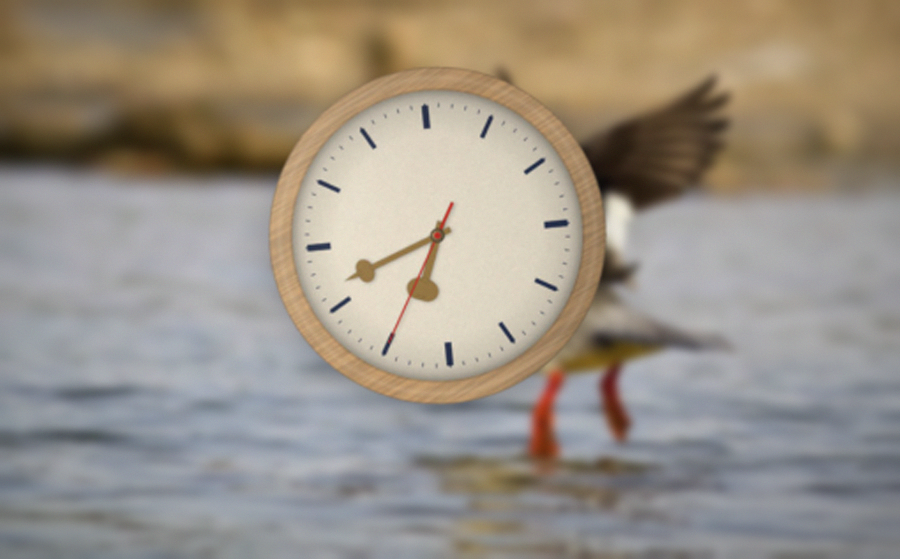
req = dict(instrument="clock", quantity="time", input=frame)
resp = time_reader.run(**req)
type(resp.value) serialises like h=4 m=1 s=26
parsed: h=6 m=41 s=35
